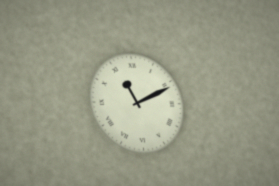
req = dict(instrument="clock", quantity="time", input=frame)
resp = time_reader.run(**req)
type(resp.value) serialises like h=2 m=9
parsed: h=11 m=11
